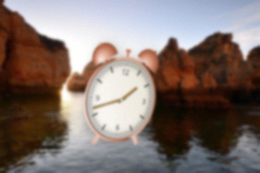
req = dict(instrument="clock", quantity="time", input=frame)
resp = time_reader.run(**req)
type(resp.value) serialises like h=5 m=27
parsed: h=1 m=42
